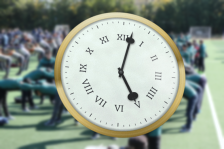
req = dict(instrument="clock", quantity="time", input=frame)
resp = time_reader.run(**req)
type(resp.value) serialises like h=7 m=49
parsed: h=5 m=2
